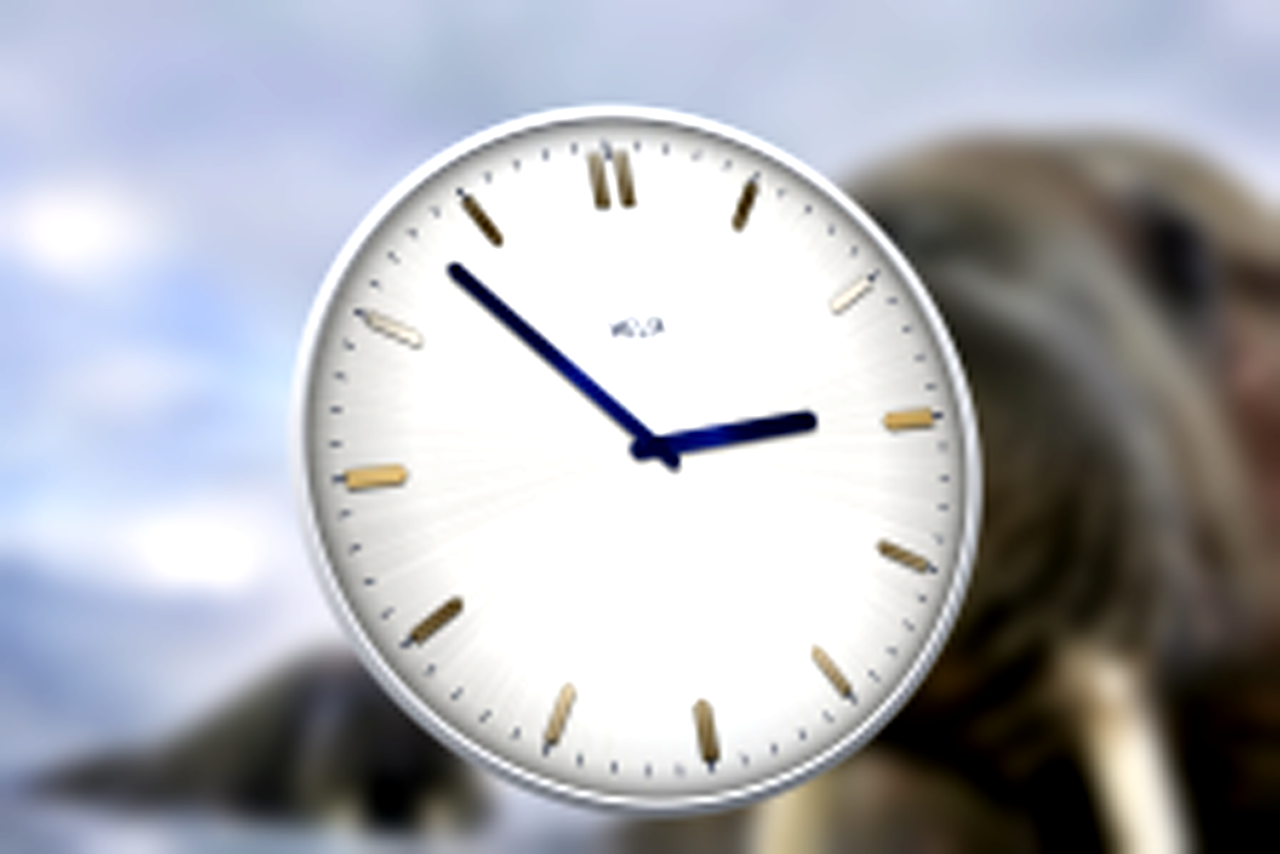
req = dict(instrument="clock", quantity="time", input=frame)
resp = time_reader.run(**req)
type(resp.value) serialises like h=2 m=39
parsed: h=2 m=53
